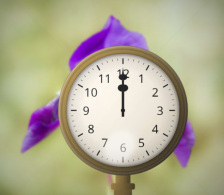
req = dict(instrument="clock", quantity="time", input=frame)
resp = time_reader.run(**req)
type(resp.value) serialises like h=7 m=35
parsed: h=12 m=0
